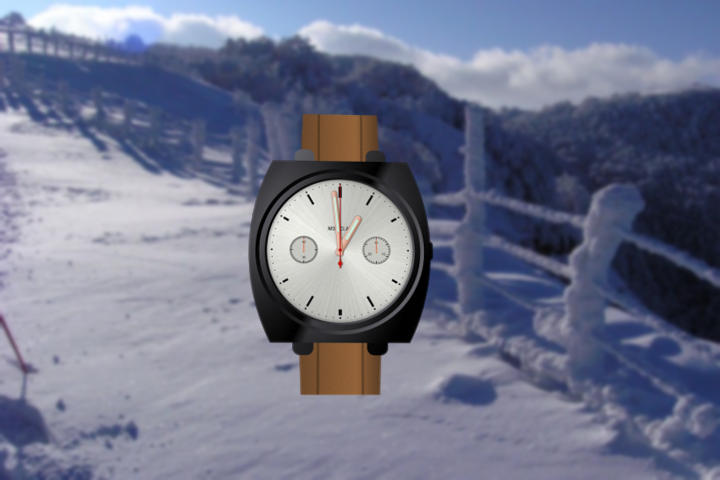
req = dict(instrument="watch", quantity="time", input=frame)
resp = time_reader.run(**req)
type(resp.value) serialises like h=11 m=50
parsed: h=12 m=59
